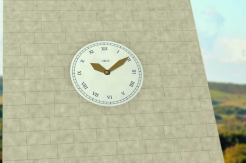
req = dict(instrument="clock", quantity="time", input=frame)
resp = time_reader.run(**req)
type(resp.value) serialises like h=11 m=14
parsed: h=10 m=9
